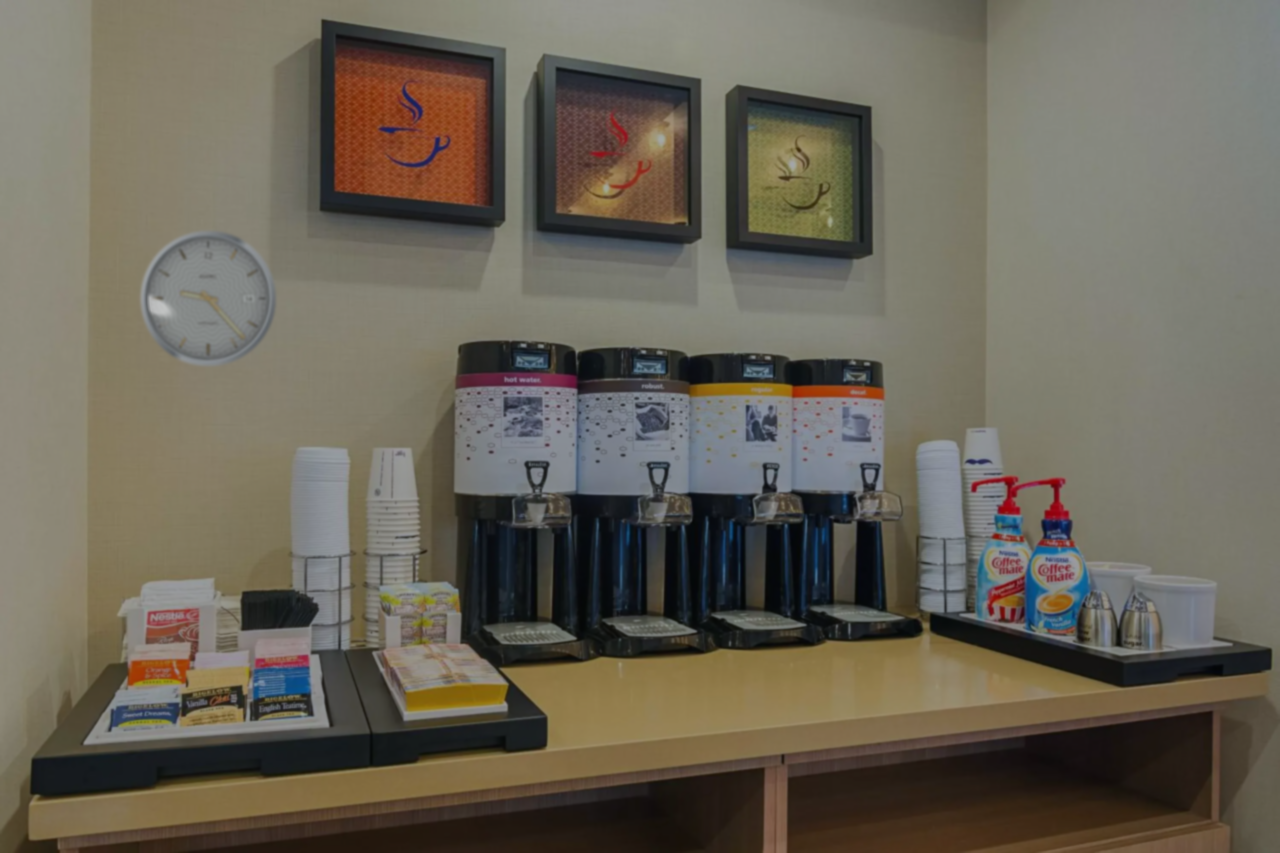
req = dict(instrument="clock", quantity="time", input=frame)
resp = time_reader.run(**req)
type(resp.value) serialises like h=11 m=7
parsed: h=9 m=23
